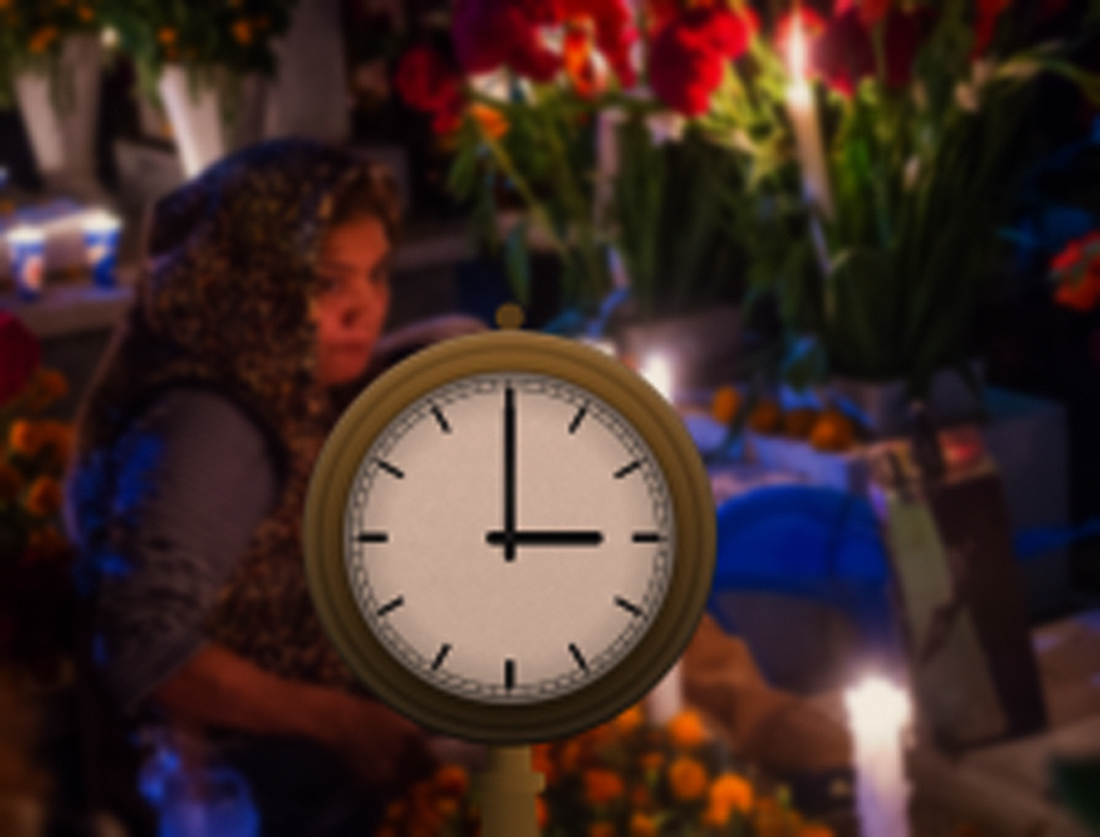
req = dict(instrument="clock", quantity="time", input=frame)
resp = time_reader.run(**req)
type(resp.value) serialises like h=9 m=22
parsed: h=3 m=0
